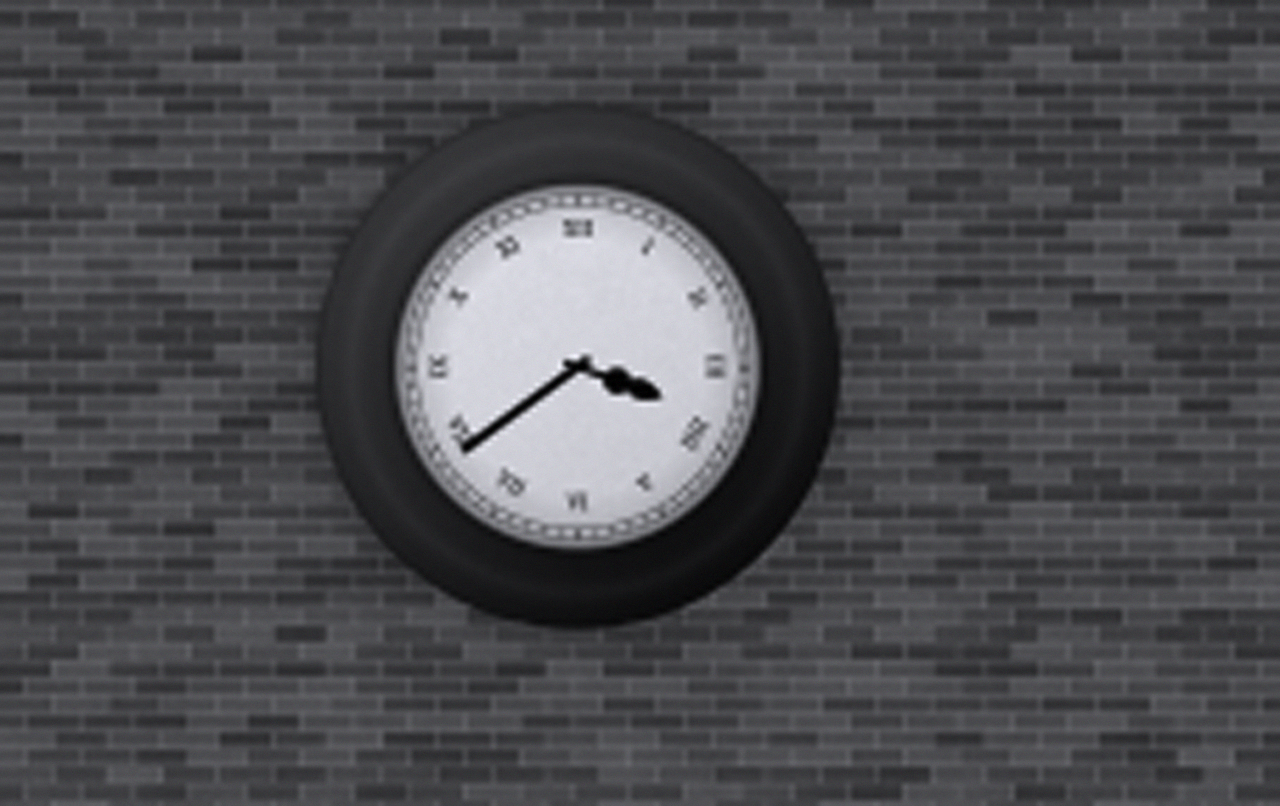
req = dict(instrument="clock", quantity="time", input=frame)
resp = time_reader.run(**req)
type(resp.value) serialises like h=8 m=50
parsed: h=3 m=39
